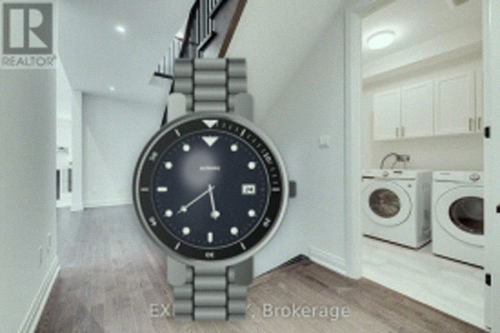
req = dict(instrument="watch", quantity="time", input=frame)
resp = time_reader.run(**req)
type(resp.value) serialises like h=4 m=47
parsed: h=5 m=39
